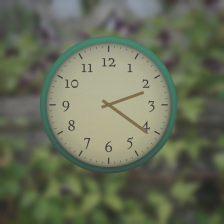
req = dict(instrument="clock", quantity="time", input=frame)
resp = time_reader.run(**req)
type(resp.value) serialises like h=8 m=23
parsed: h=2 m=21
